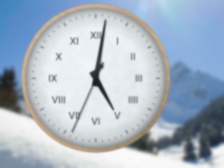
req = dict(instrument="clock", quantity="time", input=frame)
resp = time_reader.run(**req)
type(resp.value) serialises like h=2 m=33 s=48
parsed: h=5 m=1 s=34
